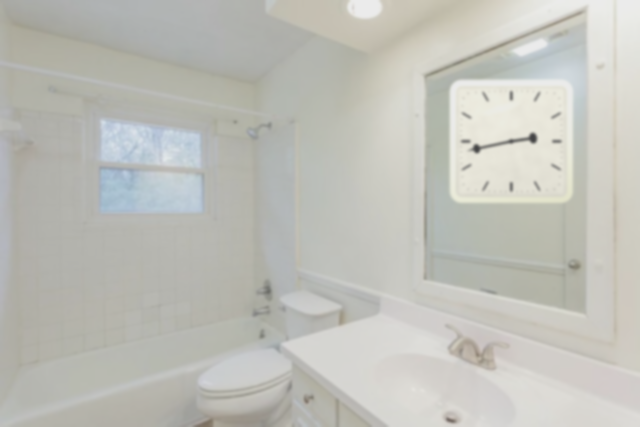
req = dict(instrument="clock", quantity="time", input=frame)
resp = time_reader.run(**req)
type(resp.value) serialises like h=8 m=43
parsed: h=2 m=43
